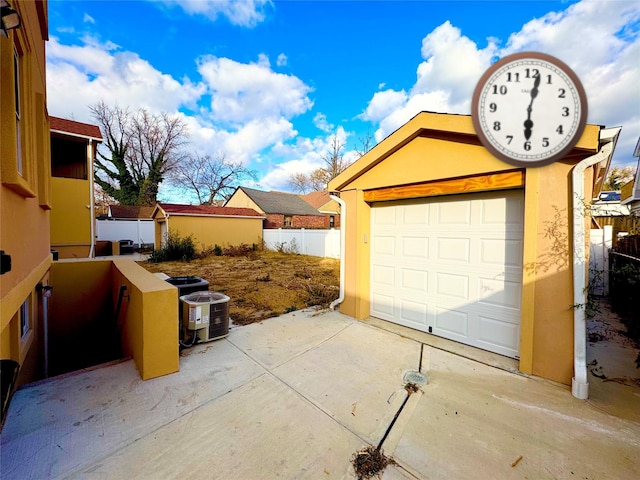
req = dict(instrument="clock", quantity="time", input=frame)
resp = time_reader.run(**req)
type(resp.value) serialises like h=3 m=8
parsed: h=6 m=2
